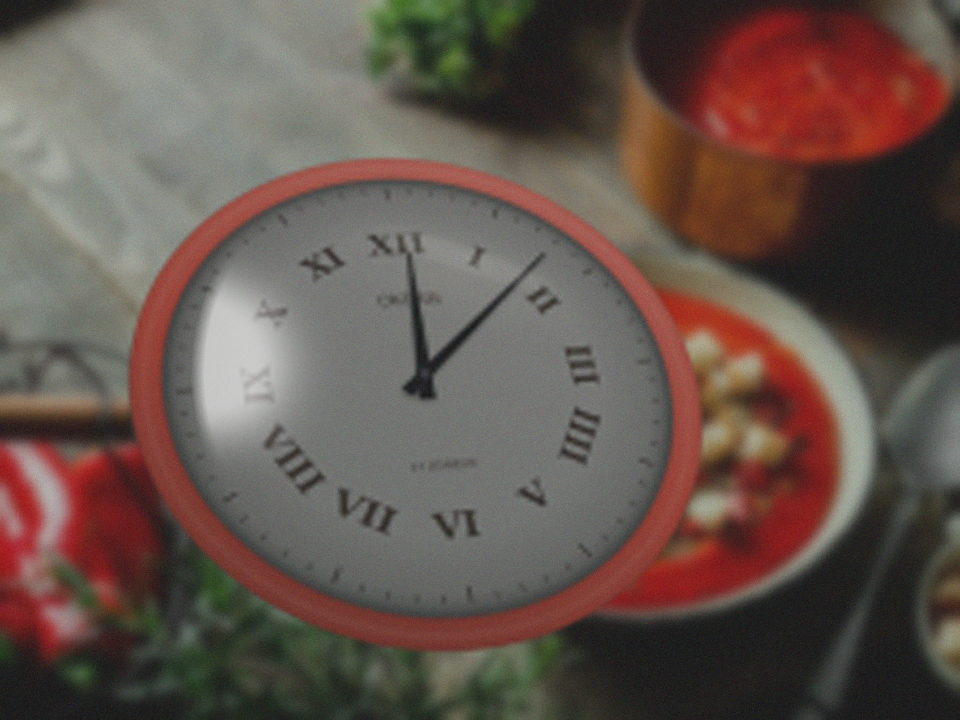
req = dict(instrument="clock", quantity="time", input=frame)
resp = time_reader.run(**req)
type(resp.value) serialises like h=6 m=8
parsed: h=12 m=8
